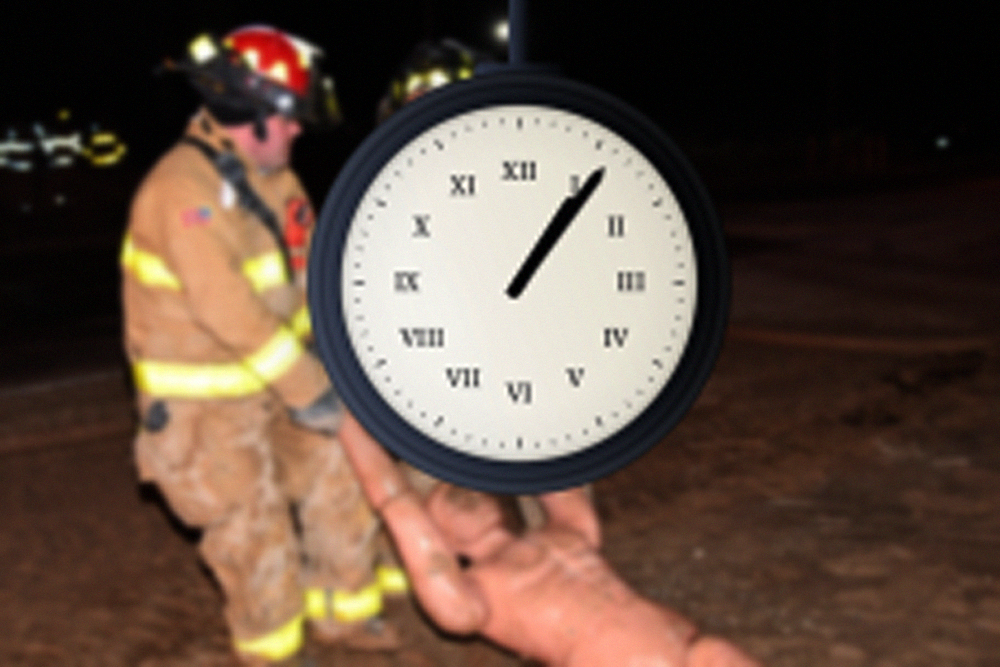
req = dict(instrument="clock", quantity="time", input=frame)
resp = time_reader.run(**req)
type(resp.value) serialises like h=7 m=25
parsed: h=1 m=6
